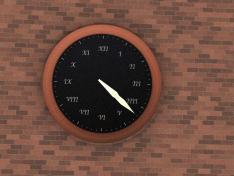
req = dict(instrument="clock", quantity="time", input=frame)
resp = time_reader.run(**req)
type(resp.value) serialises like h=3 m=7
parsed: h=4 m=22
